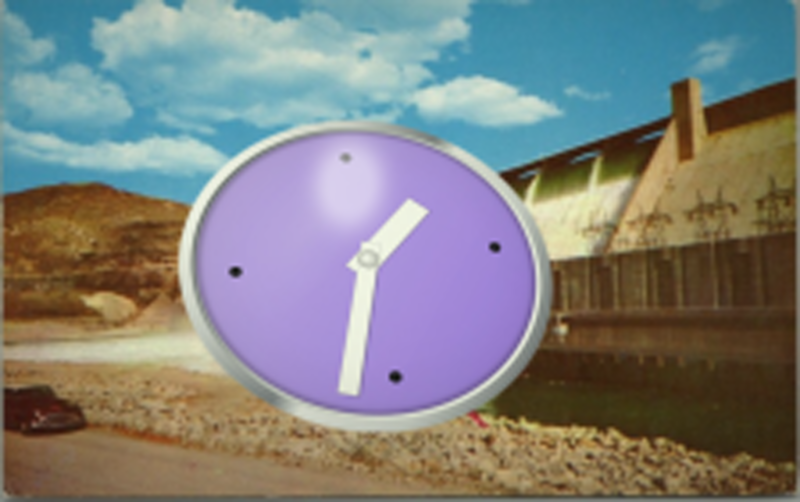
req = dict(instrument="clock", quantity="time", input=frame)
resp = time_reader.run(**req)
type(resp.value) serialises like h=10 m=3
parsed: h=1 m=33
